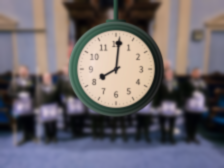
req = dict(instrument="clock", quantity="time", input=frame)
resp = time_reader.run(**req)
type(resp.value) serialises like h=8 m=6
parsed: h=8 m=1
